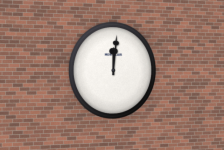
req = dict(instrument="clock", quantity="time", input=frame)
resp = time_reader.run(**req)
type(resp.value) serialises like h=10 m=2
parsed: h=12 m=1
